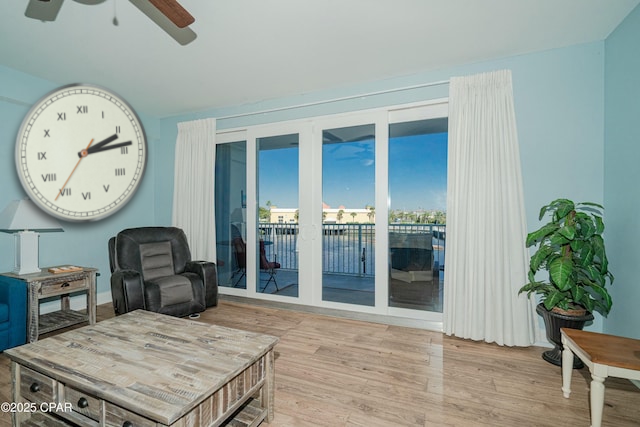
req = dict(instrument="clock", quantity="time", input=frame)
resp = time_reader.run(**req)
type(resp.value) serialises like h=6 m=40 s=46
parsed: h=2 m=13 s=36
